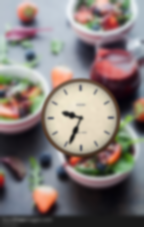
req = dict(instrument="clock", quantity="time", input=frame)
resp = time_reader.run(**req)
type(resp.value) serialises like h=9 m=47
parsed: h=9 m=34
